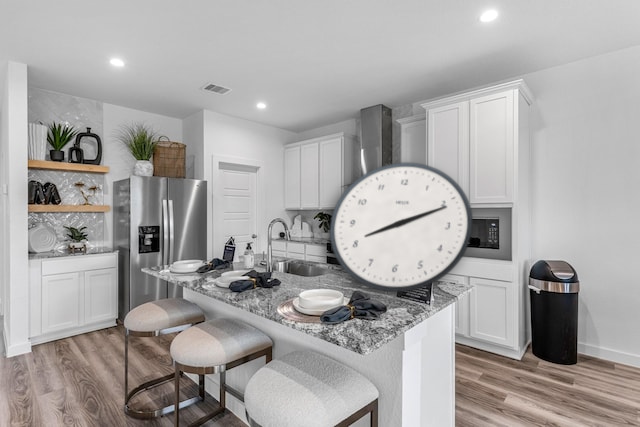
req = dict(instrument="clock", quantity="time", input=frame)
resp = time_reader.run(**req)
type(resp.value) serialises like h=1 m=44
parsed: h=8 m=11
